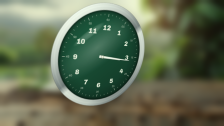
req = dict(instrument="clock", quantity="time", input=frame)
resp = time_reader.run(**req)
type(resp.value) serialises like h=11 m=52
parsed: h=3 m=16
